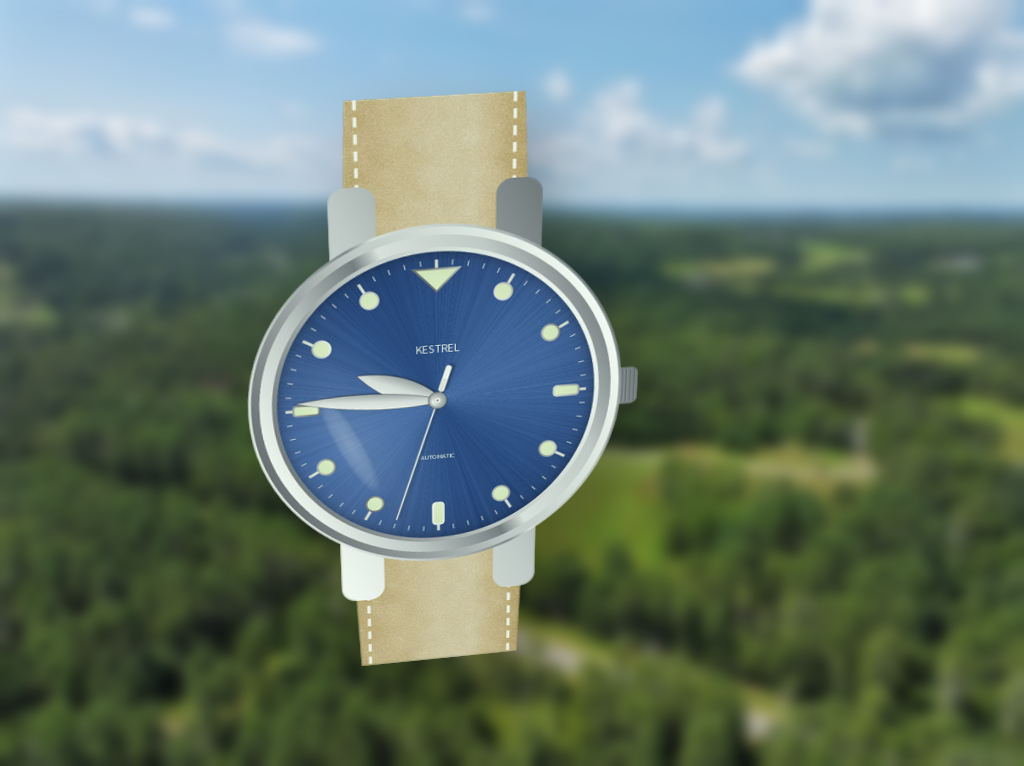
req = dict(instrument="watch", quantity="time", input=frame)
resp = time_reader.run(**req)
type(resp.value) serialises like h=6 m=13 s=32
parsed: h=9 m=45 s=33
